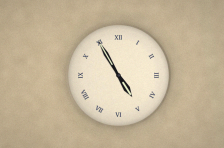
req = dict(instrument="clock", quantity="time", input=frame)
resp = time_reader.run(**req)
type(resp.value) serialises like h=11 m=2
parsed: h=4 m=55
